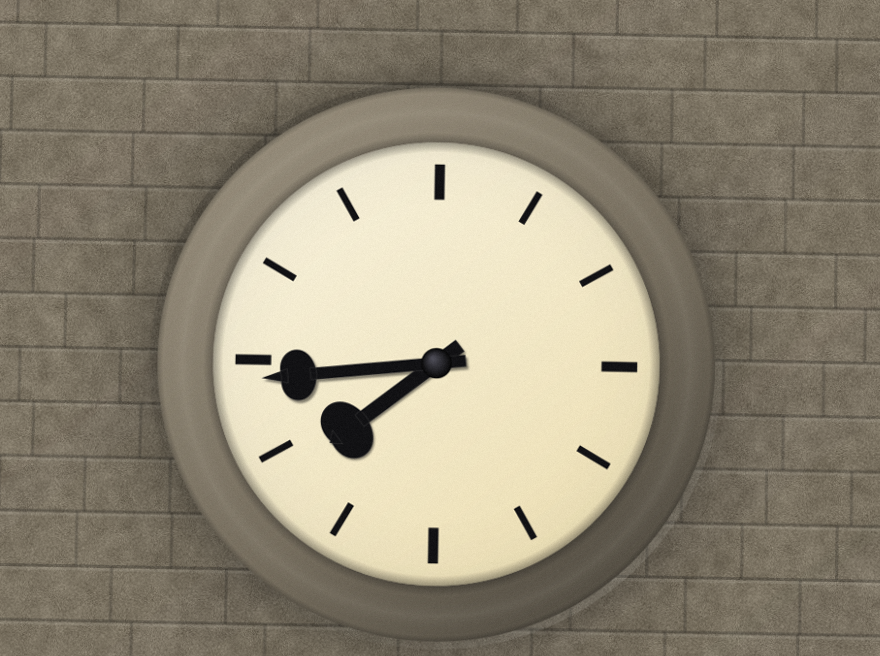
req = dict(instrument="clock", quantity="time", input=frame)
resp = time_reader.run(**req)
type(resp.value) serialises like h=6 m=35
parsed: h=7 m=44
